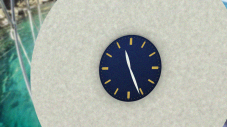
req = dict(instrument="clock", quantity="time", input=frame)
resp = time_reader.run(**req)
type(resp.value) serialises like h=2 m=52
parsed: h=11 m=26
